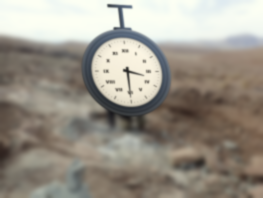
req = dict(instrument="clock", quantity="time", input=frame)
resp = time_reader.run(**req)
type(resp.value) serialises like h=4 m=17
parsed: h=3 m=30
